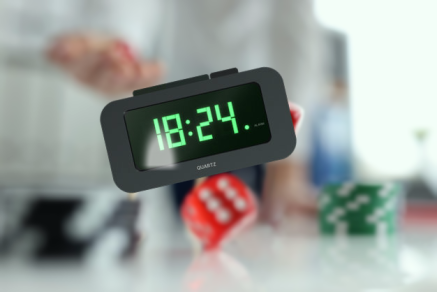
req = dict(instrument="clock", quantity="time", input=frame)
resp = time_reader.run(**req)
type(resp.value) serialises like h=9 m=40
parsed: h=18 m=24
